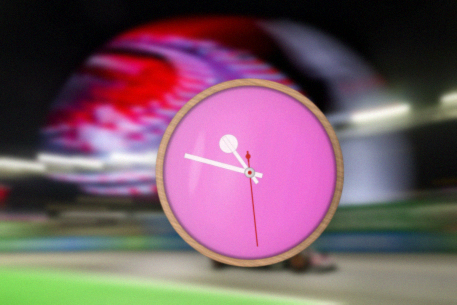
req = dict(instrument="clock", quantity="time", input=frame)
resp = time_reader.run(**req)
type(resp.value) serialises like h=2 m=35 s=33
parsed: h=10 m=47 s=29
